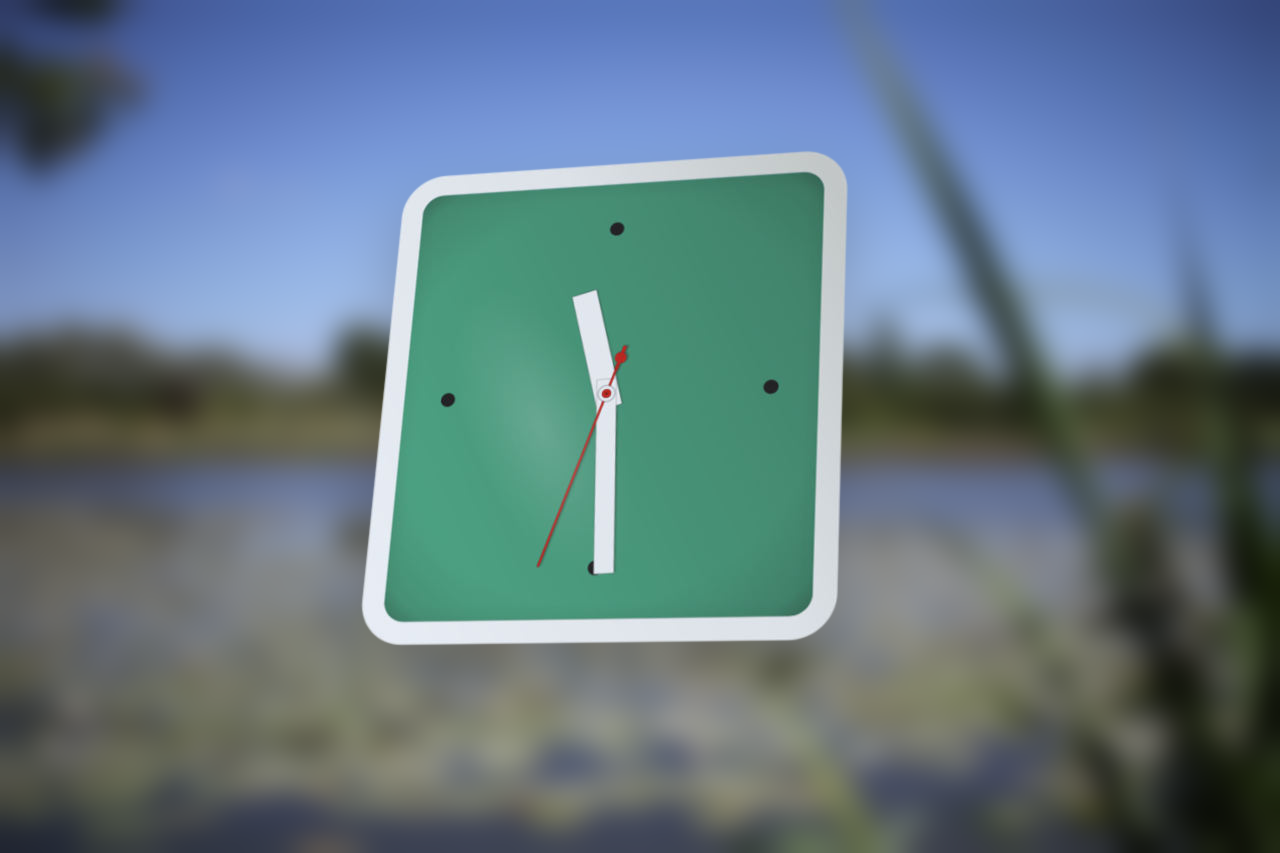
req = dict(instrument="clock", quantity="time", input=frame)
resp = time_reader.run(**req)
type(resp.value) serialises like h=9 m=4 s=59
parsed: h=11 m=29 s=33
